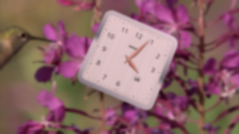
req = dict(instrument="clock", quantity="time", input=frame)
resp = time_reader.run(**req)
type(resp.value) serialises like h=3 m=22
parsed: h=4 m=4
